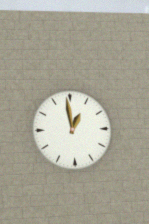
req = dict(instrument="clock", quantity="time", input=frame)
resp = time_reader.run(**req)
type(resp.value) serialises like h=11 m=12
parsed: h=12 m=59
